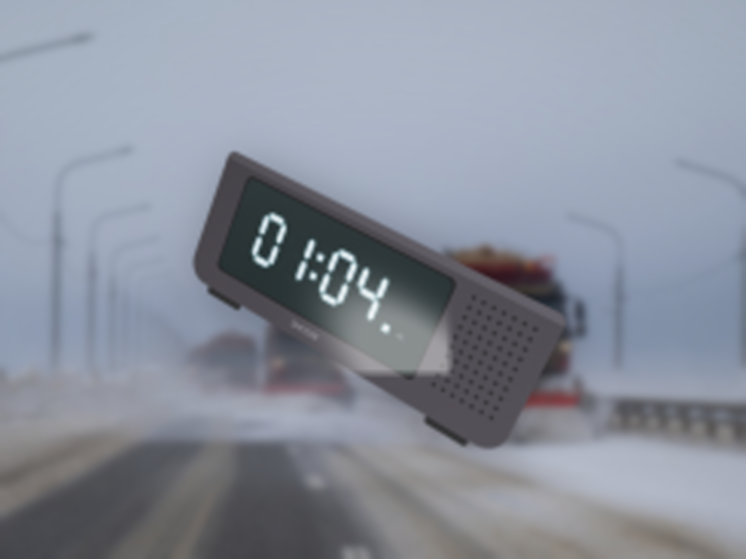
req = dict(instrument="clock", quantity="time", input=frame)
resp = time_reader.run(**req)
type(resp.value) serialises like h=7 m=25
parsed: h=1 m=4
